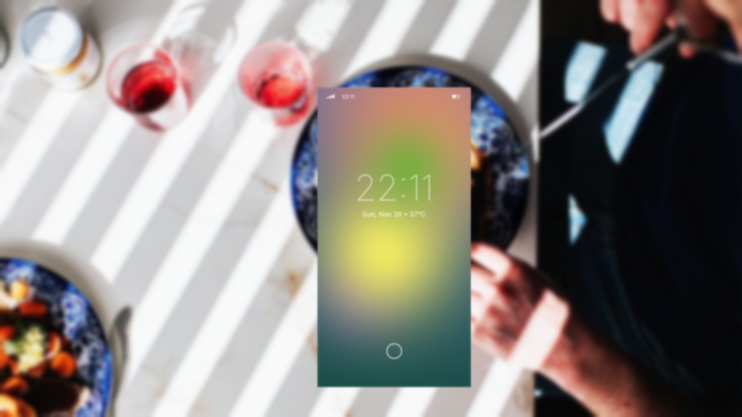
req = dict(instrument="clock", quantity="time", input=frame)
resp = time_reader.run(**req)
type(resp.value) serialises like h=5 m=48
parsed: h=22 m=11
